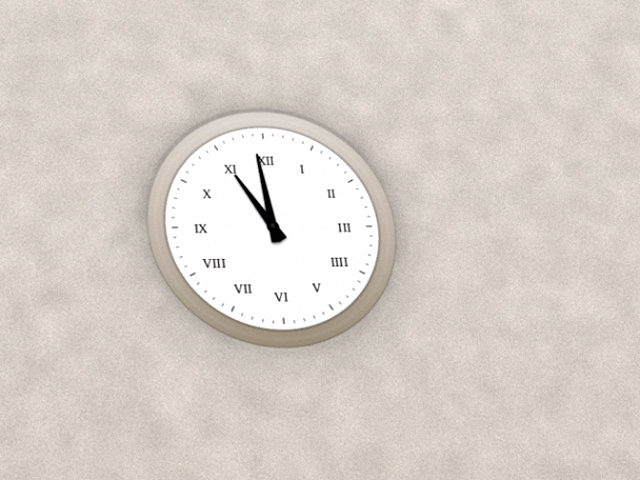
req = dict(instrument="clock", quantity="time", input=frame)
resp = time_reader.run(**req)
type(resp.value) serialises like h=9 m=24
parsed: h=10 m=59
